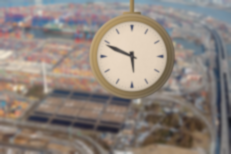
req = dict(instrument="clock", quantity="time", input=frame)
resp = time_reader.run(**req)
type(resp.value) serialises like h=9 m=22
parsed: h=5 m=49
